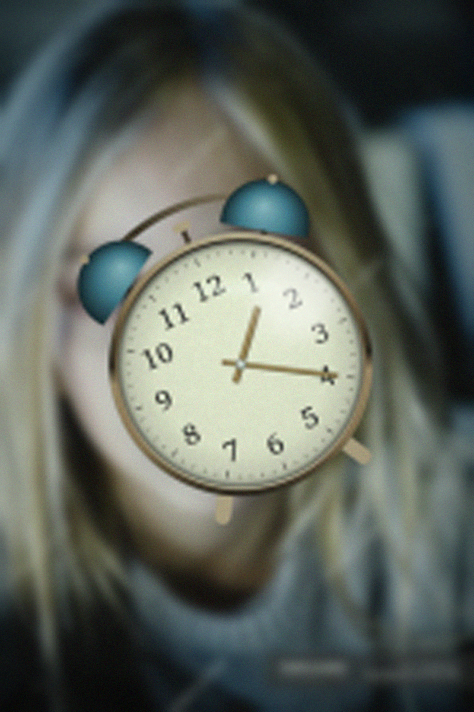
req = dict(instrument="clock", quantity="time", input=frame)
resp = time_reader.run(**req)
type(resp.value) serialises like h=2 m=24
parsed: h=1 m=20
